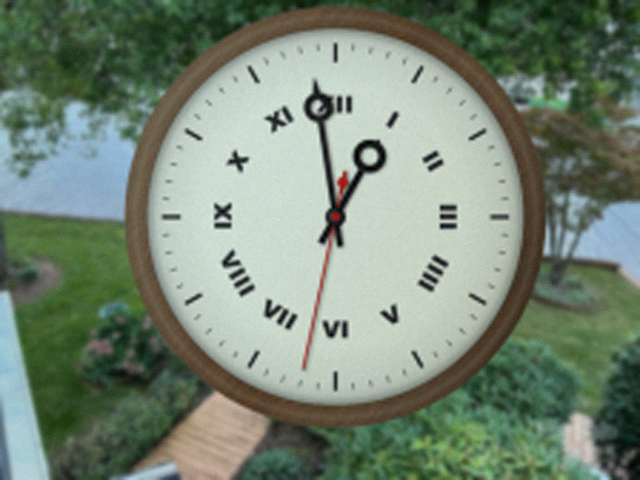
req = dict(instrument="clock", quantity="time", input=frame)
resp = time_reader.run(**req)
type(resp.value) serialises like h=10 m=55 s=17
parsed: h=12 m=58 s=32
